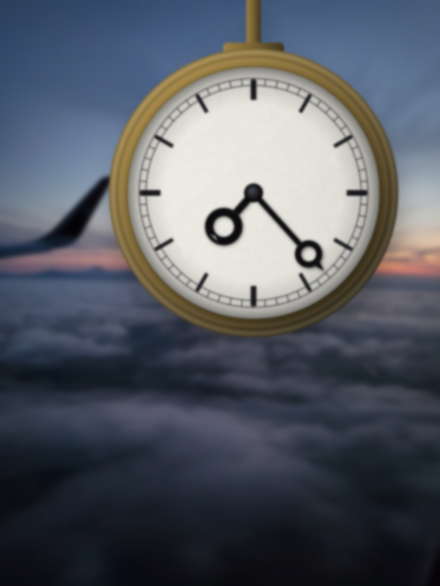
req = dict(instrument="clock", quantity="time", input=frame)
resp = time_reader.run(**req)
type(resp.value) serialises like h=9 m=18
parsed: h=7 m=23
